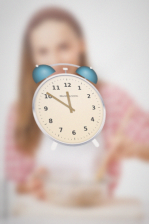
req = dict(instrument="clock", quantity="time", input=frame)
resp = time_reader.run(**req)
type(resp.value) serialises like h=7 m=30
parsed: h=11 m=51
